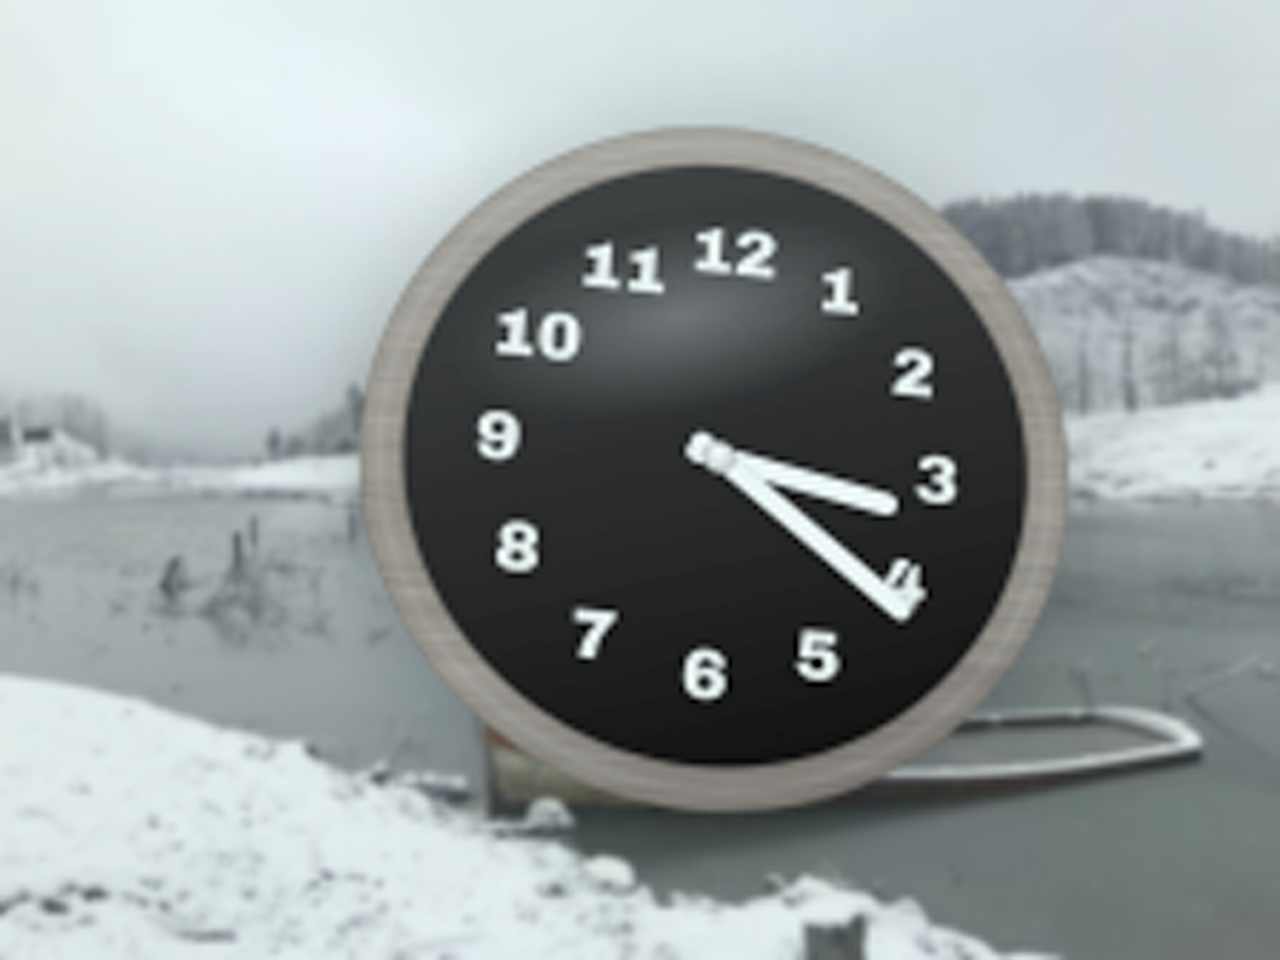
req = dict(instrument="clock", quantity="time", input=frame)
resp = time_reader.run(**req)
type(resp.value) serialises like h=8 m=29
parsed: h=3 m=21
